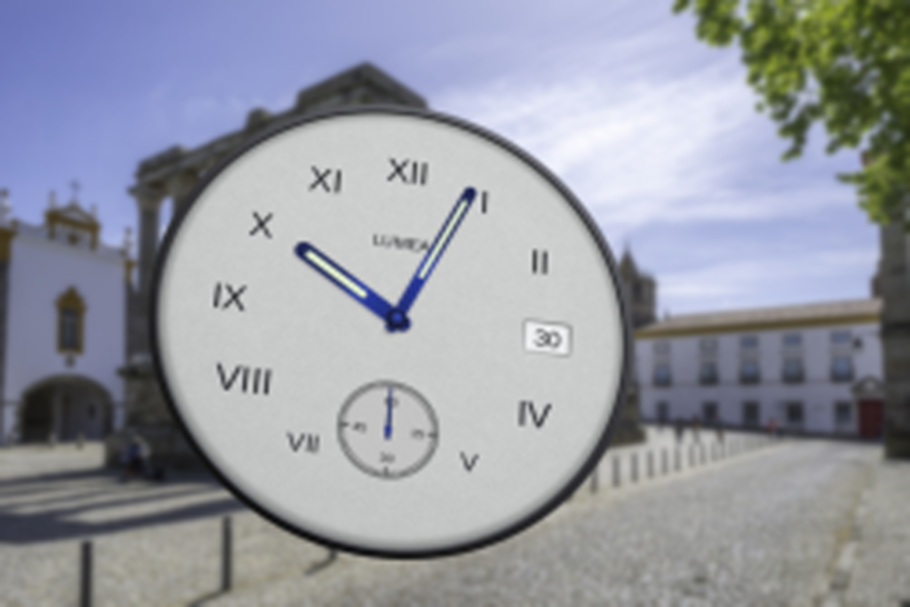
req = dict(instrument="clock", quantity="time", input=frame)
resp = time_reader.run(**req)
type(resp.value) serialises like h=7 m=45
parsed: h=10 m=4
